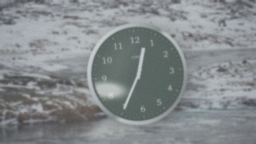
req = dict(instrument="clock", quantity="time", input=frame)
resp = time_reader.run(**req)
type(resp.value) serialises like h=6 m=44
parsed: h=12 m=35
